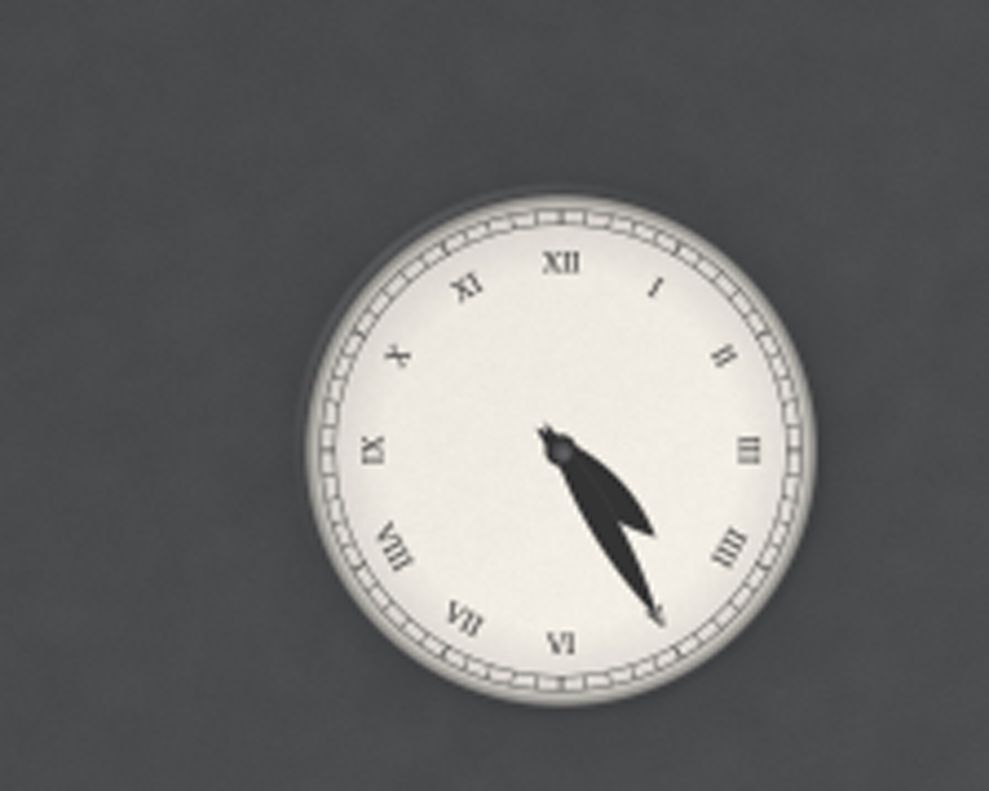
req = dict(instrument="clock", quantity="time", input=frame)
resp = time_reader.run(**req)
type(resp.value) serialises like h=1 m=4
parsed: h=4 m=25
